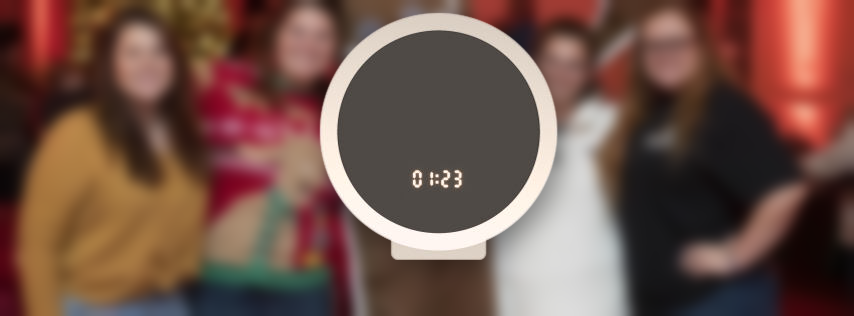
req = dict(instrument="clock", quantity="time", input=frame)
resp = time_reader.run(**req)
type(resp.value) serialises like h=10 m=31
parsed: h=1 m=23
